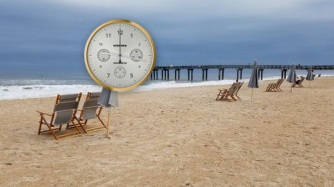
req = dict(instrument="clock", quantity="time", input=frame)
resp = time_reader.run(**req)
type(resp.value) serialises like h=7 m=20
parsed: h=9 m=17
